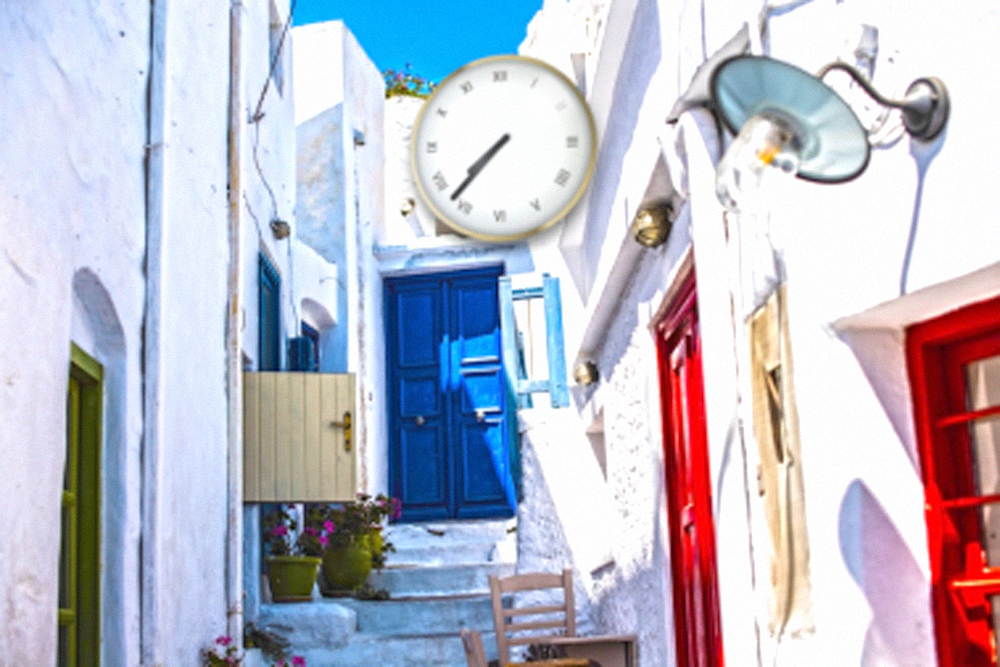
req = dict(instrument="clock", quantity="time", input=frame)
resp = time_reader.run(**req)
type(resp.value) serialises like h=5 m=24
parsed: h=7 m=37
